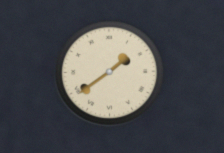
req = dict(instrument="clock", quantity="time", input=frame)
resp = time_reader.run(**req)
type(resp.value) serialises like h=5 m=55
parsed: h=1 m=39
